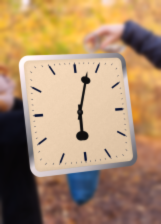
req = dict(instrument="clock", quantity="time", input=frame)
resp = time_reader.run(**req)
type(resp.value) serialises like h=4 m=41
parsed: h=6 m=3
